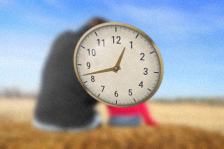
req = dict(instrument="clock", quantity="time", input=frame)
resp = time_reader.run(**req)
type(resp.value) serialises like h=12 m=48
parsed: h=12 m=42
